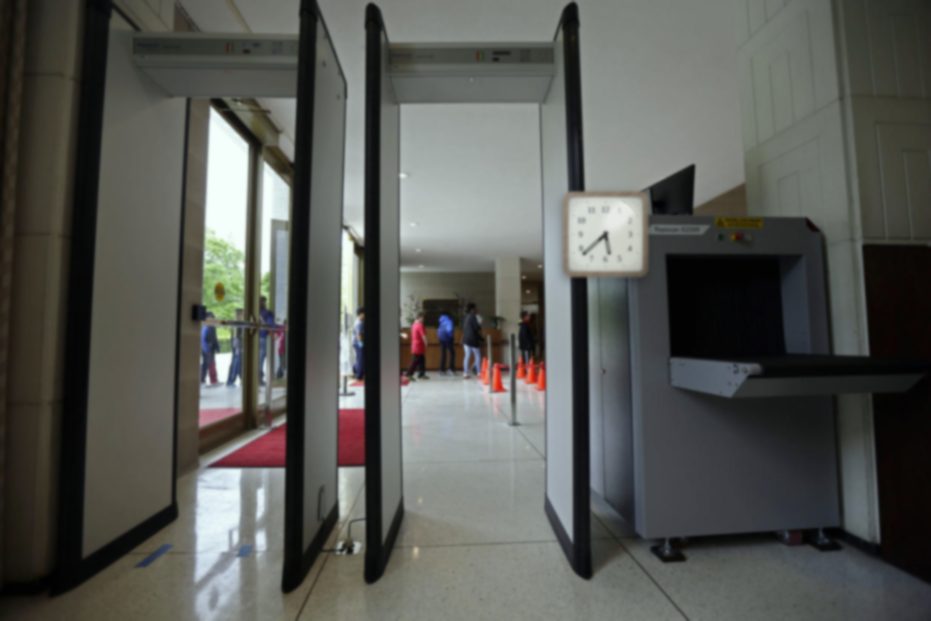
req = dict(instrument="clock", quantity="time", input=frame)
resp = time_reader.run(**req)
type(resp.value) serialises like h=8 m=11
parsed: h=5 m=38
